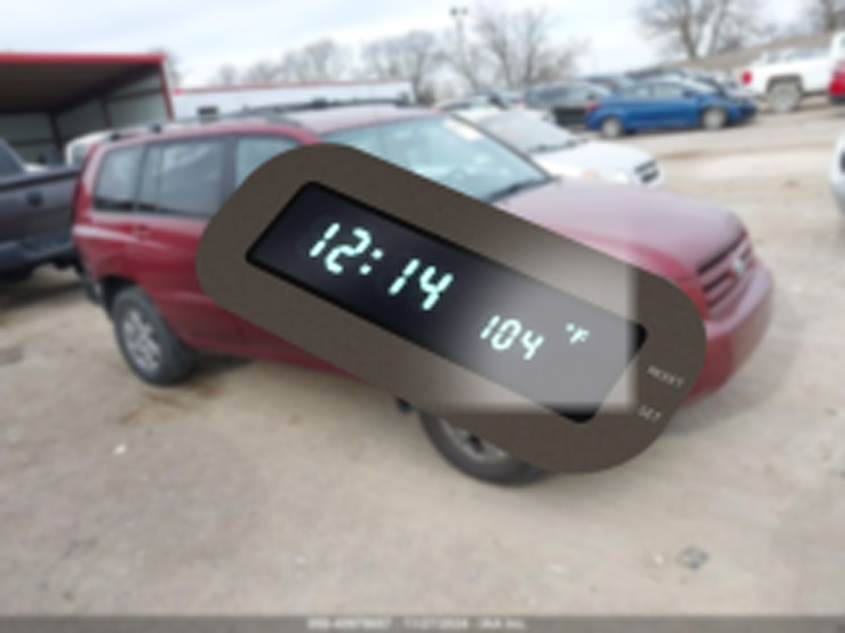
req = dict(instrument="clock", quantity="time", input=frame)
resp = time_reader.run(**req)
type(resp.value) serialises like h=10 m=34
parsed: h=12 m=14
